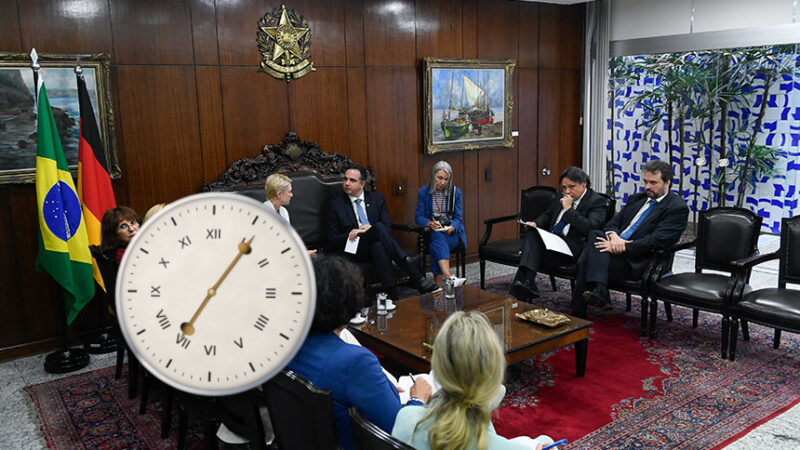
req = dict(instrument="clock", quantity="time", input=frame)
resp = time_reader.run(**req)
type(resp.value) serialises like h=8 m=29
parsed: h=7 m=6
